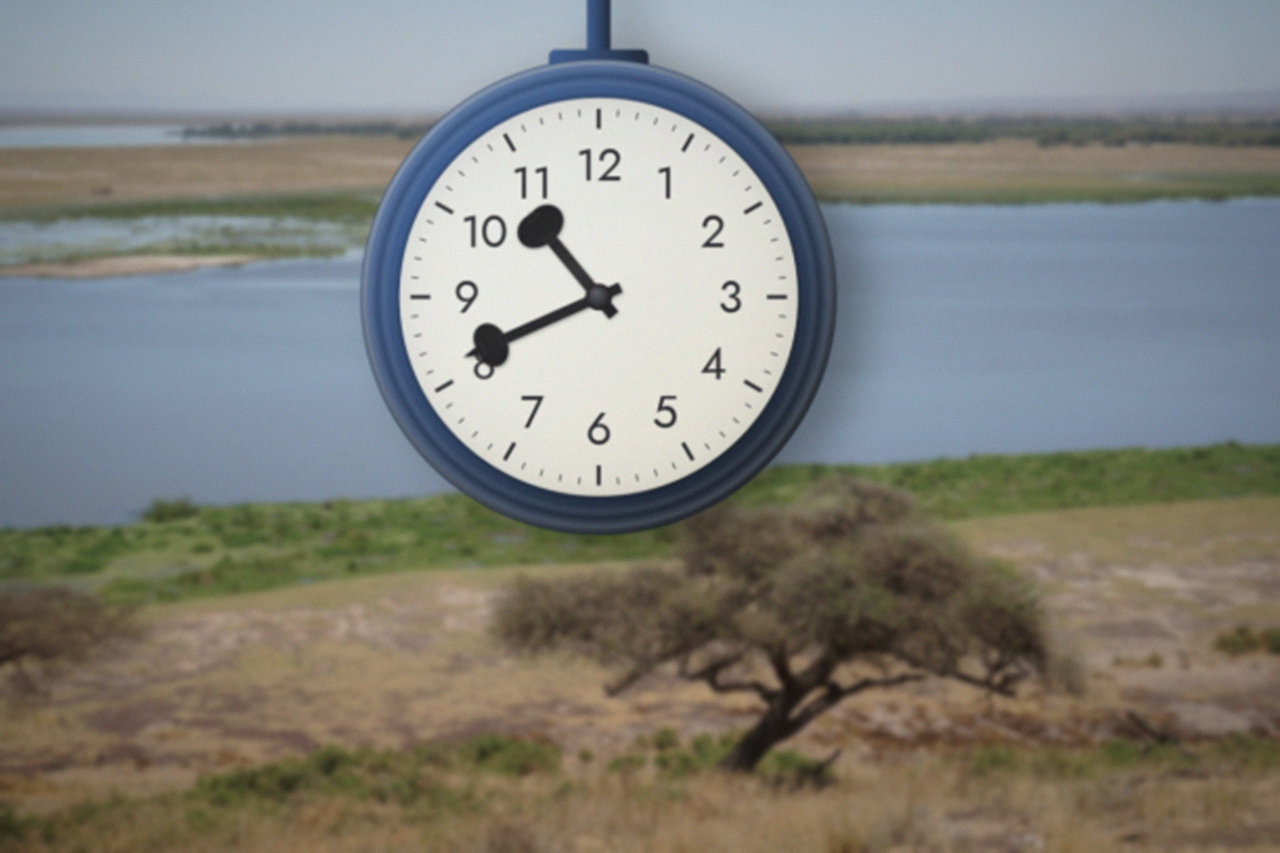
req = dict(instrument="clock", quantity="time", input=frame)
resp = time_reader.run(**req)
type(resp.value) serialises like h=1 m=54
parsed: h=10 m=41
